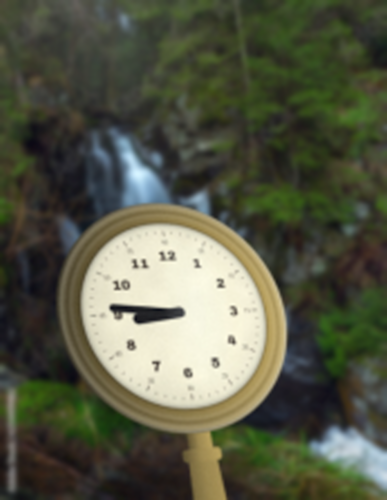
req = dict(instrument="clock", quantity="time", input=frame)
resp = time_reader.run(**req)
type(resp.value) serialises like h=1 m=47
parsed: h=8 m=46
